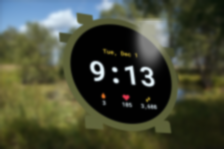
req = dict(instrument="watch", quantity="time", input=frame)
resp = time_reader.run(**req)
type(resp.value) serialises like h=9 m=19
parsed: h=9 m=13
